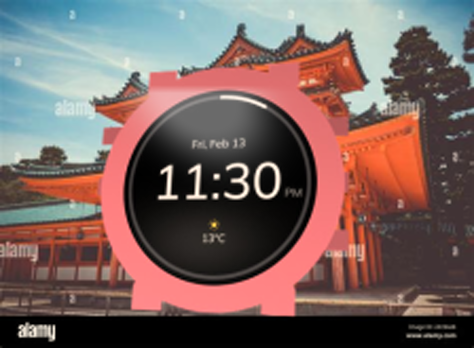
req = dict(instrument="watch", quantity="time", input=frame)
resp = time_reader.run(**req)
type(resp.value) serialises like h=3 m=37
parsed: h=11 m=30
